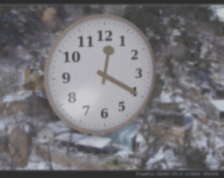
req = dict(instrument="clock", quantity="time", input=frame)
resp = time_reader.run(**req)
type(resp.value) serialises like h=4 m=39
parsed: h=12 m=20
